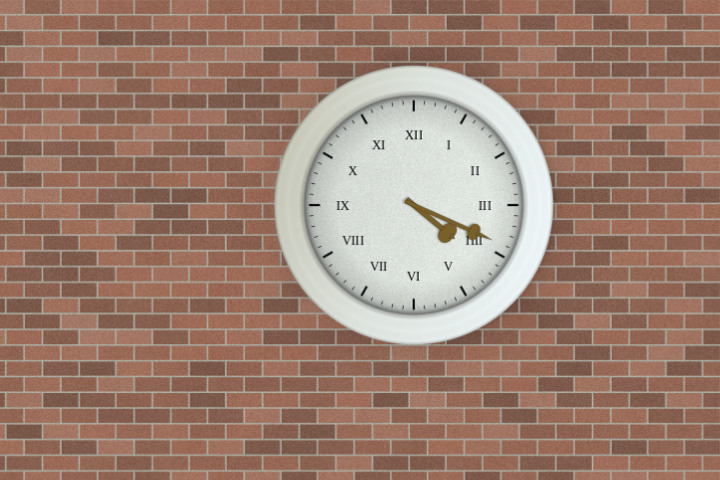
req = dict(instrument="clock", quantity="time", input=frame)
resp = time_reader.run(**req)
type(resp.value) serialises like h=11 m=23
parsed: h=4 m=19
